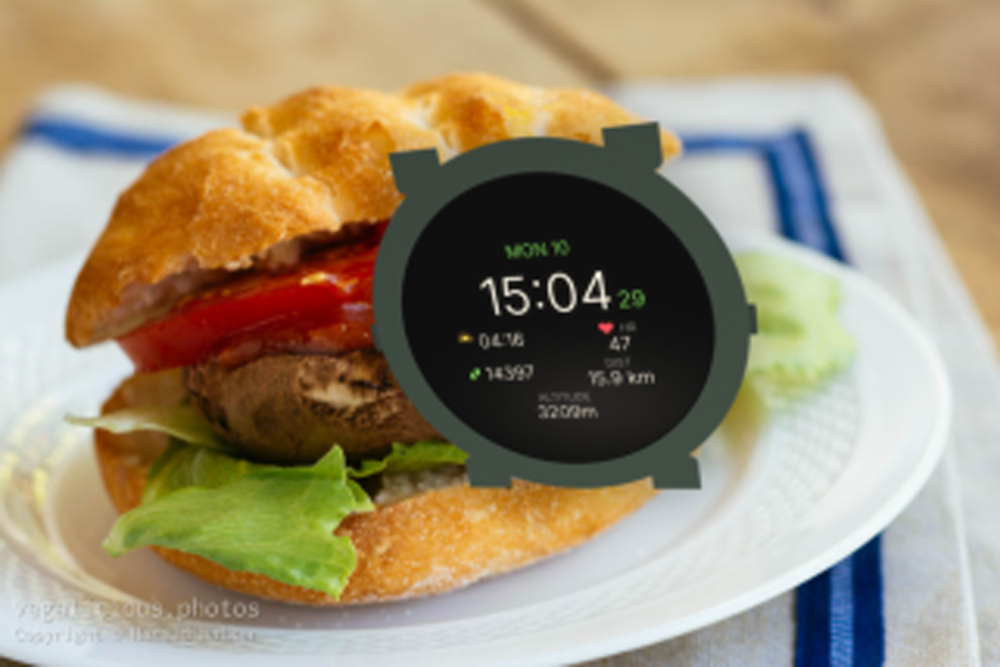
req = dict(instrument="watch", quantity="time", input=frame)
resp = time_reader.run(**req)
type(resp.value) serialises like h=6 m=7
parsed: h=15 m=4
